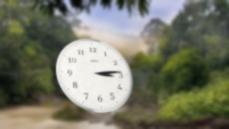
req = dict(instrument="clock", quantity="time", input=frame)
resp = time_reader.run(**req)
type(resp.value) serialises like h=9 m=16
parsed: h=3 m=14
